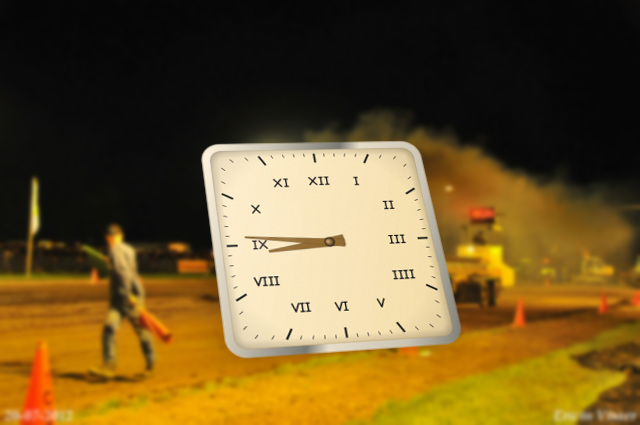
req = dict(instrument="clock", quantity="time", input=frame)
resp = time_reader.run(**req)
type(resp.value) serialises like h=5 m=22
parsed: h=8 m=46
